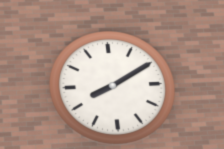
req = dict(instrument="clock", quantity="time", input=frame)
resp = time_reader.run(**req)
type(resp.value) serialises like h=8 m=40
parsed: h=8 m=10
